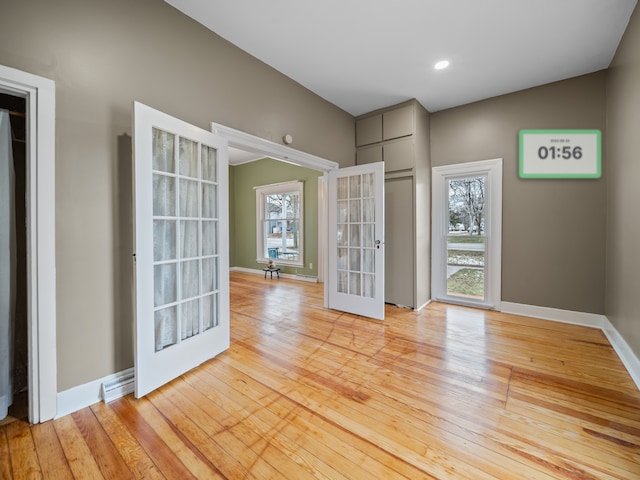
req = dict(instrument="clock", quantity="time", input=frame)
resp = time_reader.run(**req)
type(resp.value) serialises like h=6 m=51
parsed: h=1 m=56
